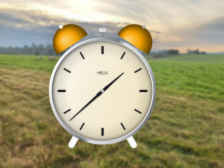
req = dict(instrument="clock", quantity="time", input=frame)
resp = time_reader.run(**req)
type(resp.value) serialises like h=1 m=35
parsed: h=1 m=38
